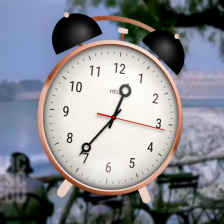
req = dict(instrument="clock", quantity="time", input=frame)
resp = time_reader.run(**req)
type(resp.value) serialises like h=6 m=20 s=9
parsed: h=12 m=36 s=16
